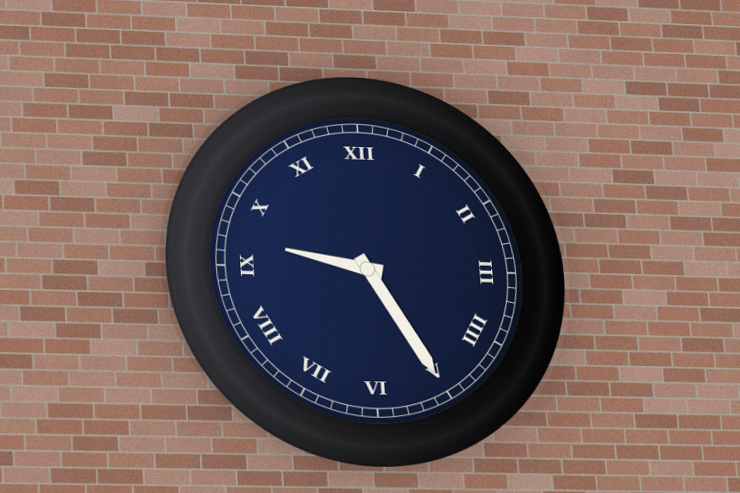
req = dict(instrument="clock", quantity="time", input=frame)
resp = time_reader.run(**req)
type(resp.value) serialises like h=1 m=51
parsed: h=9 m=25
